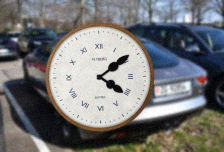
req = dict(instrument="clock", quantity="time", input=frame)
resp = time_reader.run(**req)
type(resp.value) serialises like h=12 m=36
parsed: h=4 m=9
